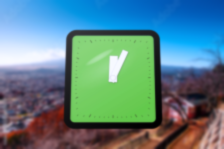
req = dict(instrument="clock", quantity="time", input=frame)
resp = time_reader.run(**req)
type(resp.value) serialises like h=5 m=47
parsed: h=12 m=4
